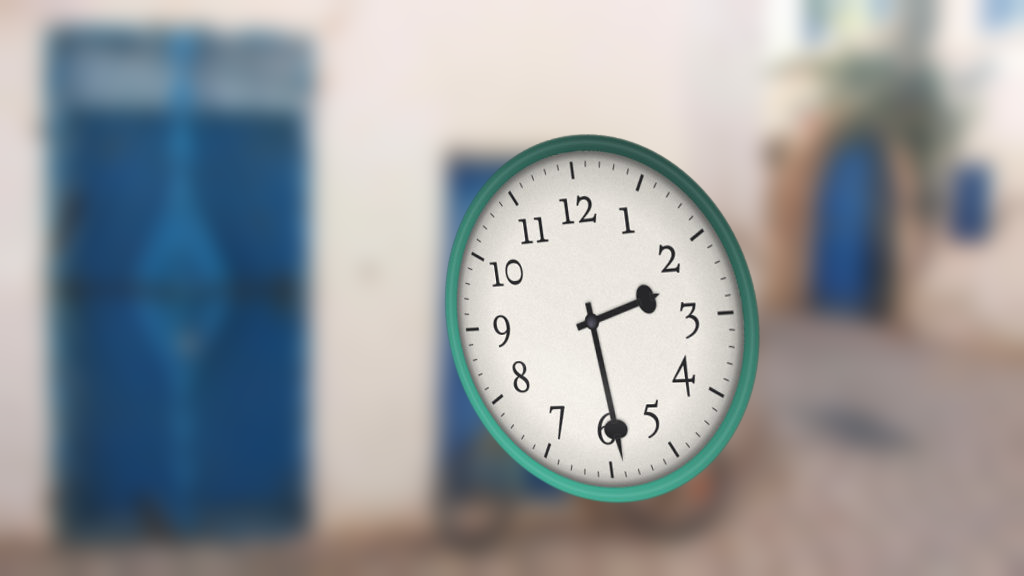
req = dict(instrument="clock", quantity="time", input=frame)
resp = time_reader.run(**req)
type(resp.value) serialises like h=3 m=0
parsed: h=2 m=29
